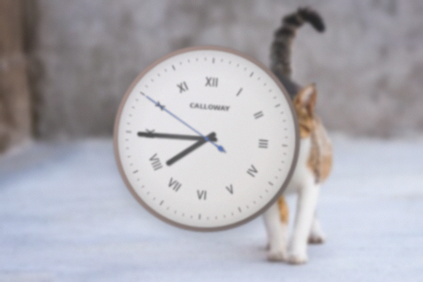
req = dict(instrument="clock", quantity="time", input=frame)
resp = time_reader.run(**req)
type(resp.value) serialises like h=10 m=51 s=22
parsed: h=7 m=44 s=50
